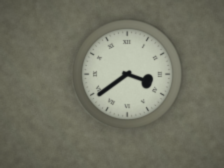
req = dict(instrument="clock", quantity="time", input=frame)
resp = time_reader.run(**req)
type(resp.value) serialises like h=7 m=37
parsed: h=3 m=39
